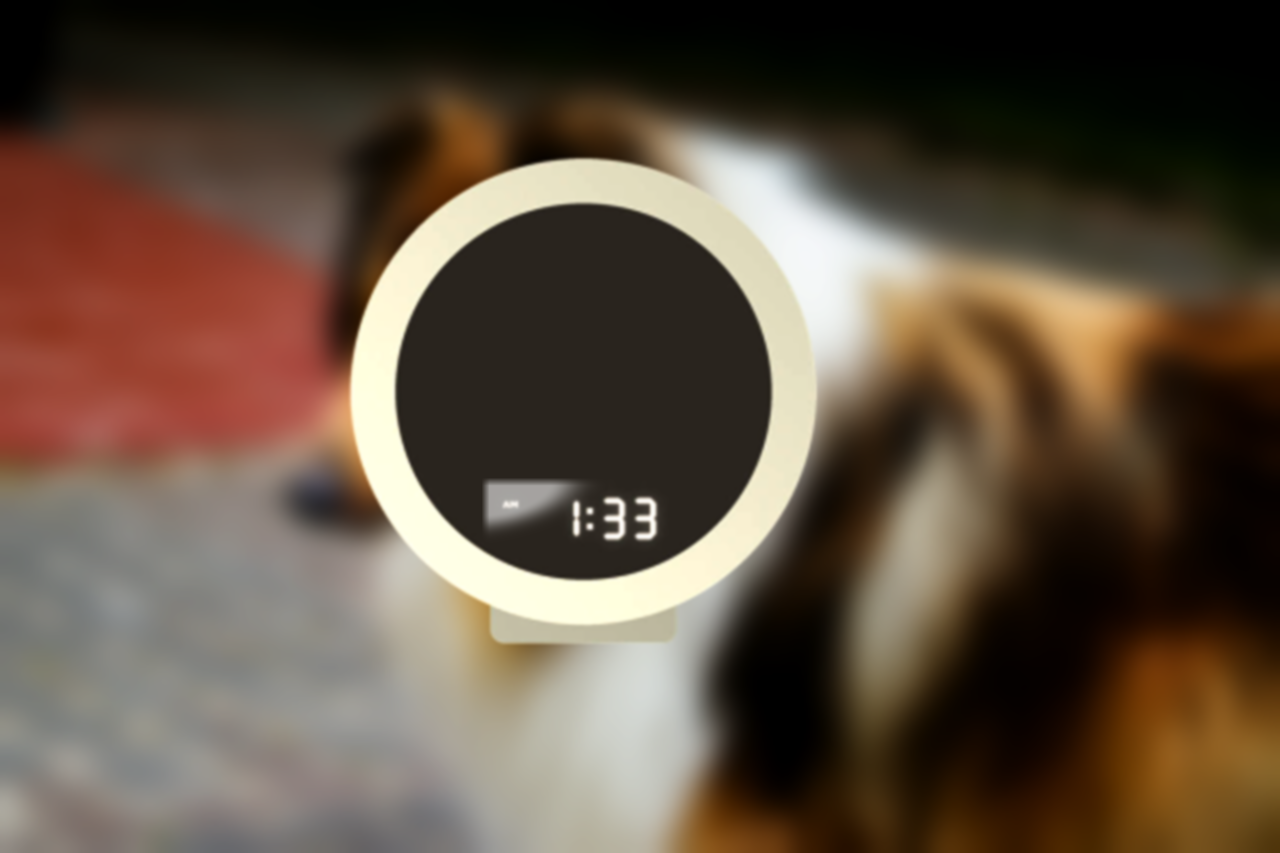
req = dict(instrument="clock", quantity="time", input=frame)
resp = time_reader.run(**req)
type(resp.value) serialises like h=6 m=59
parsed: h=1 m=33
